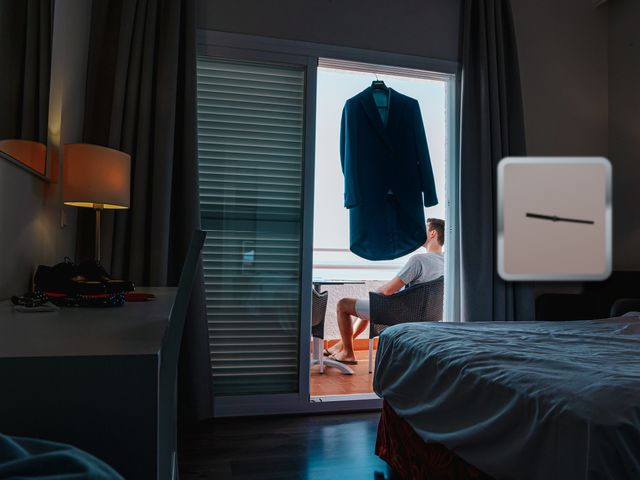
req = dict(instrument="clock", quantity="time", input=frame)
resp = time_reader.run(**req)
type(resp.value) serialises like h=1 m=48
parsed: h=9 m=16
